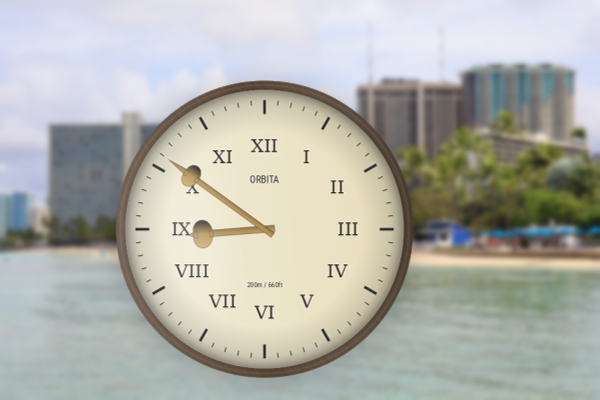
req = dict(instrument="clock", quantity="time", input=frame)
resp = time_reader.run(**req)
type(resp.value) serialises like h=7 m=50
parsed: h=8 m=51
